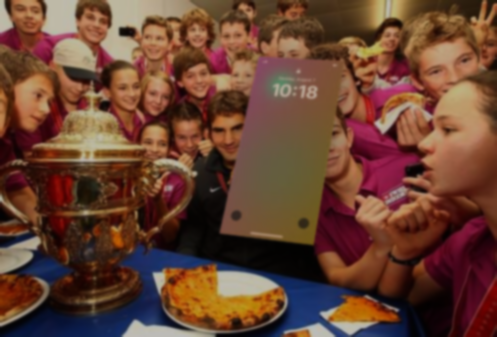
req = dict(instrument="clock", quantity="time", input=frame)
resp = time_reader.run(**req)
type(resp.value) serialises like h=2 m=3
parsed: h=10 m=18
